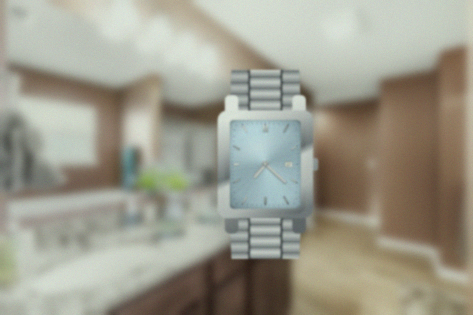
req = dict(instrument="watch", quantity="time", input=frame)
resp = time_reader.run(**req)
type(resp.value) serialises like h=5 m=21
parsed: h=7 m=22
